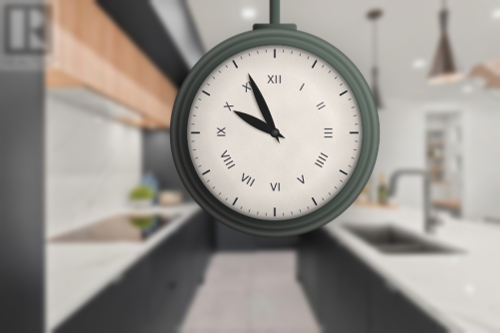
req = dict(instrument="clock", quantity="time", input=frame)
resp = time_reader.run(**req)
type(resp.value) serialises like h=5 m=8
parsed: h=9 m=56
